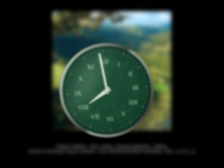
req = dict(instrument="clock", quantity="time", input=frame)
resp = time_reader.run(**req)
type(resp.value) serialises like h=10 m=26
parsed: h=7 m=59
